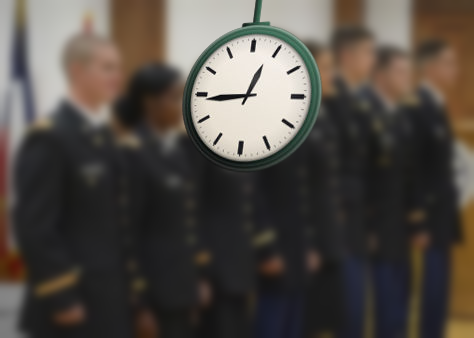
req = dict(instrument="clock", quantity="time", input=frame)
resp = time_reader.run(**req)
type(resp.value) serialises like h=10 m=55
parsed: h=12 m=44
